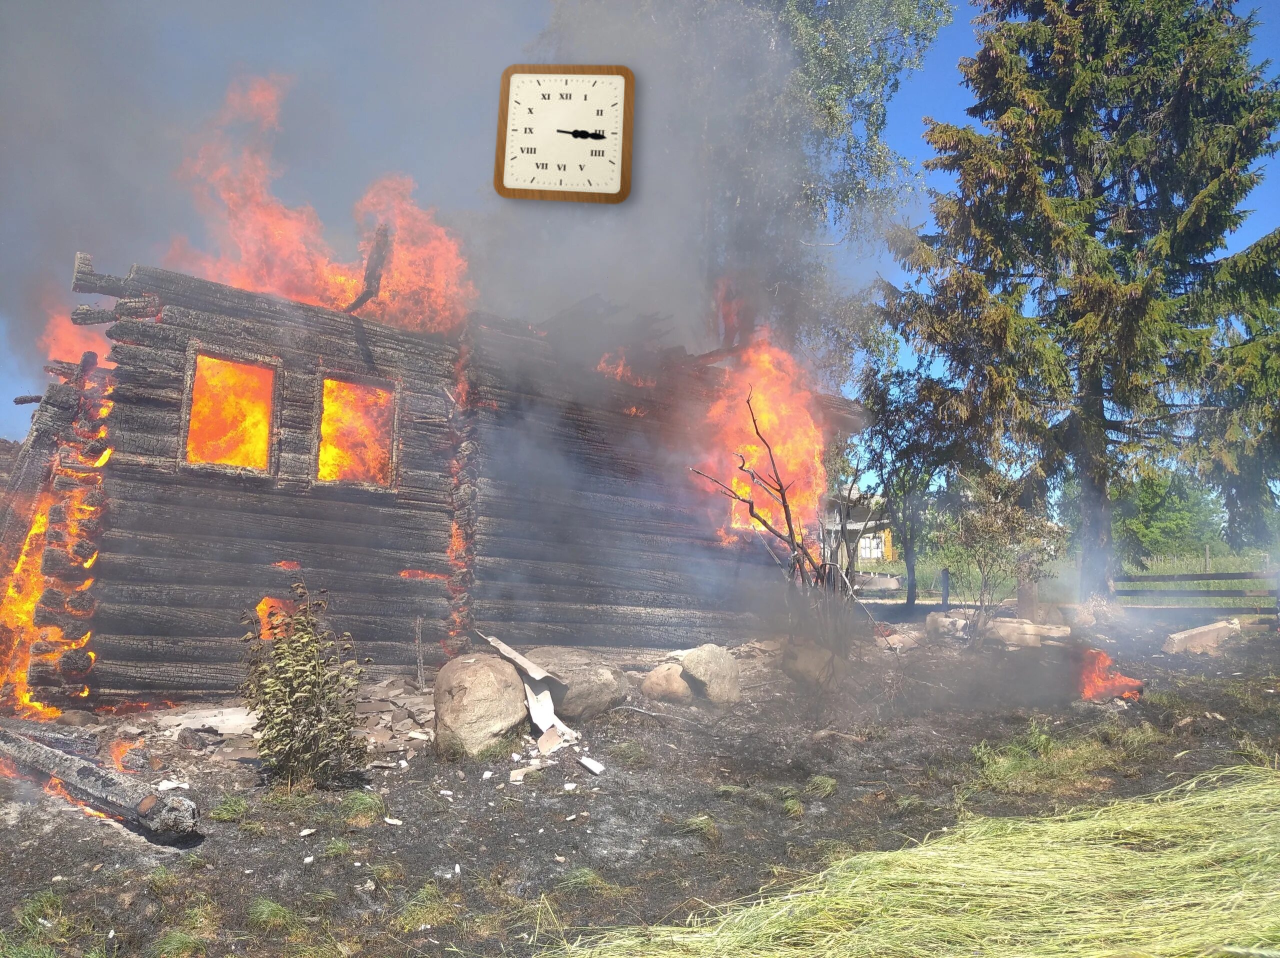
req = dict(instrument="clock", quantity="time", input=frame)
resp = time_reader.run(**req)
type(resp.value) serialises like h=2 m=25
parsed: h=3 m=16
